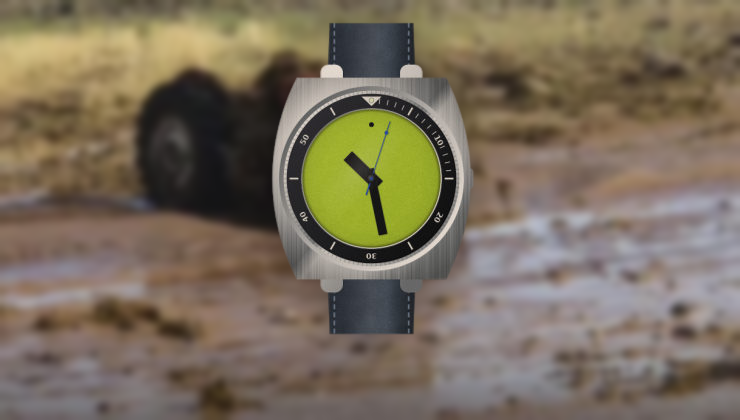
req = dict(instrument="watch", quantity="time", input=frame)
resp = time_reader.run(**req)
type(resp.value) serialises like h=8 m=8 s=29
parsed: h=10 m=28 s=3
